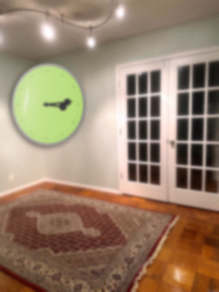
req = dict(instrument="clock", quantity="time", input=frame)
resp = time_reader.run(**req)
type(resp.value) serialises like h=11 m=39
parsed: h=3 m=14
